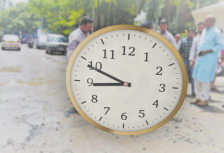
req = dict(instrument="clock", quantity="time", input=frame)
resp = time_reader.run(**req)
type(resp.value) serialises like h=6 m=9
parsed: h=8 m=49
